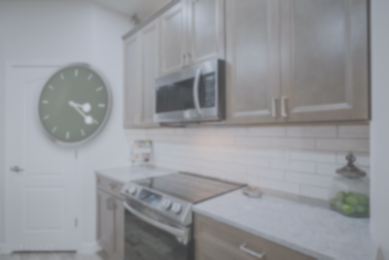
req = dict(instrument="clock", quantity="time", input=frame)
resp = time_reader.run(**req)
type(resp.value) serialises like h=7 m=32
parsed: h=3 m=21
